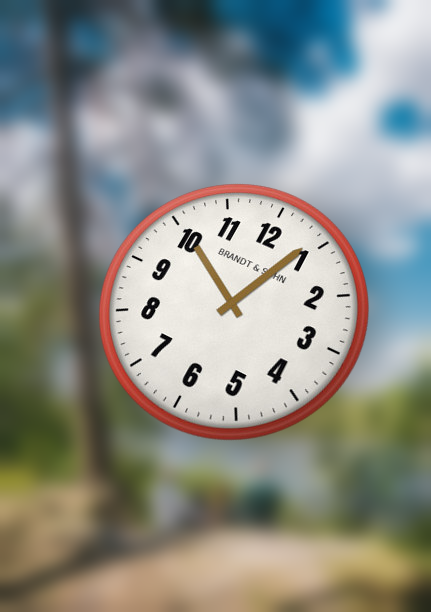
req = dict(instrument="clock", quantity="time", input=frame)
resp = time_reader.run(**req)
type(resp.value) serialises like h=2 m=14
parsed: h=10 m=4
